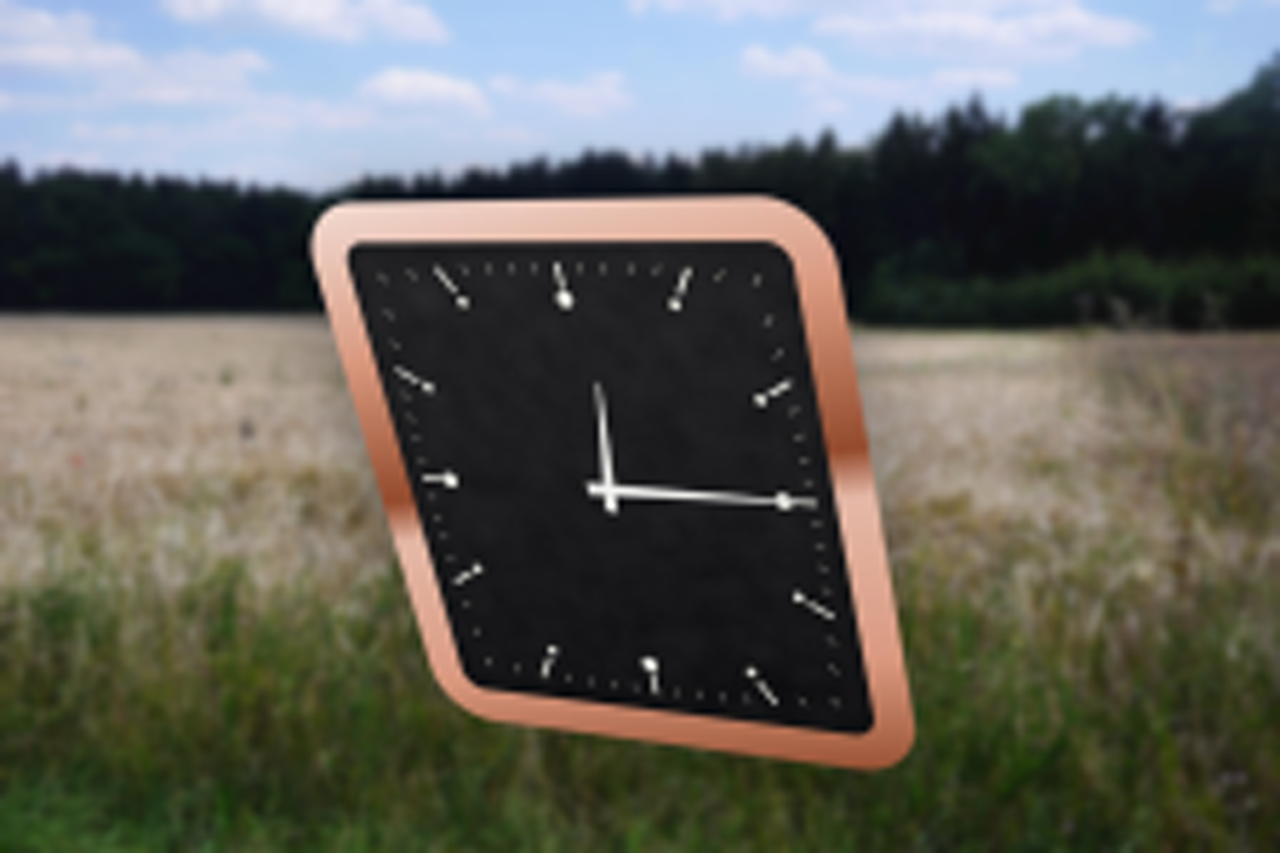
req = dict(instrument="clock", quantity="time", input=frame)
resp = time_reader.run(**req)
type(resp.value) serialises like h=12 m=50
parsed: h=12 m=15
